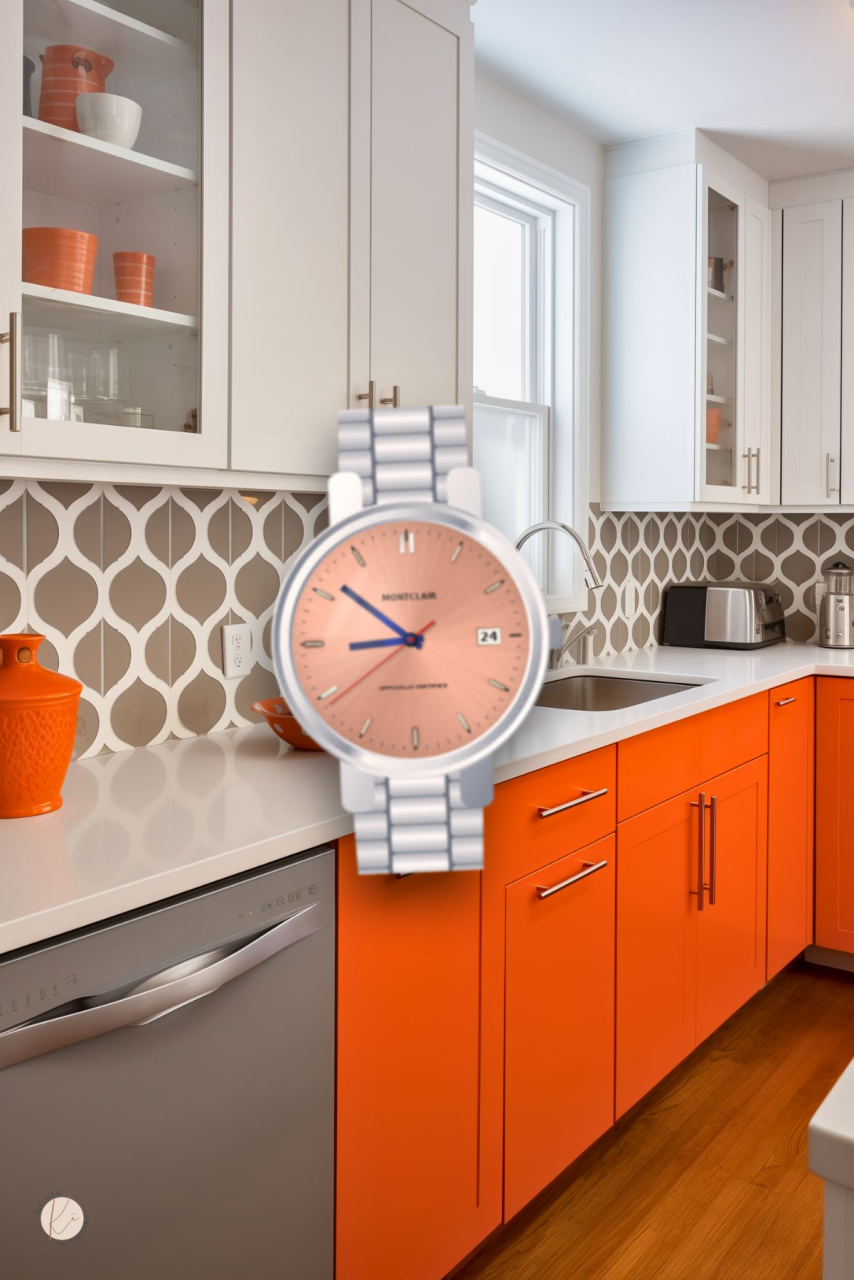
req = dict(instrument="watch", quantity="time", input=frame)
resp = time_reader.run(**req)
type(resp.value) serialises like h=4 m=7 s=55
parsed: h=8 m=51 s=39
